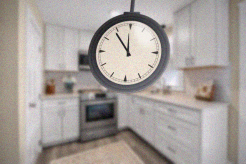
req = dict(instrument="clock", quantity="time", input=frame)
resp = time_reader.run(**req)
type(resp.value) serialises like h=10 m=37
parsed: h=11 m=54
